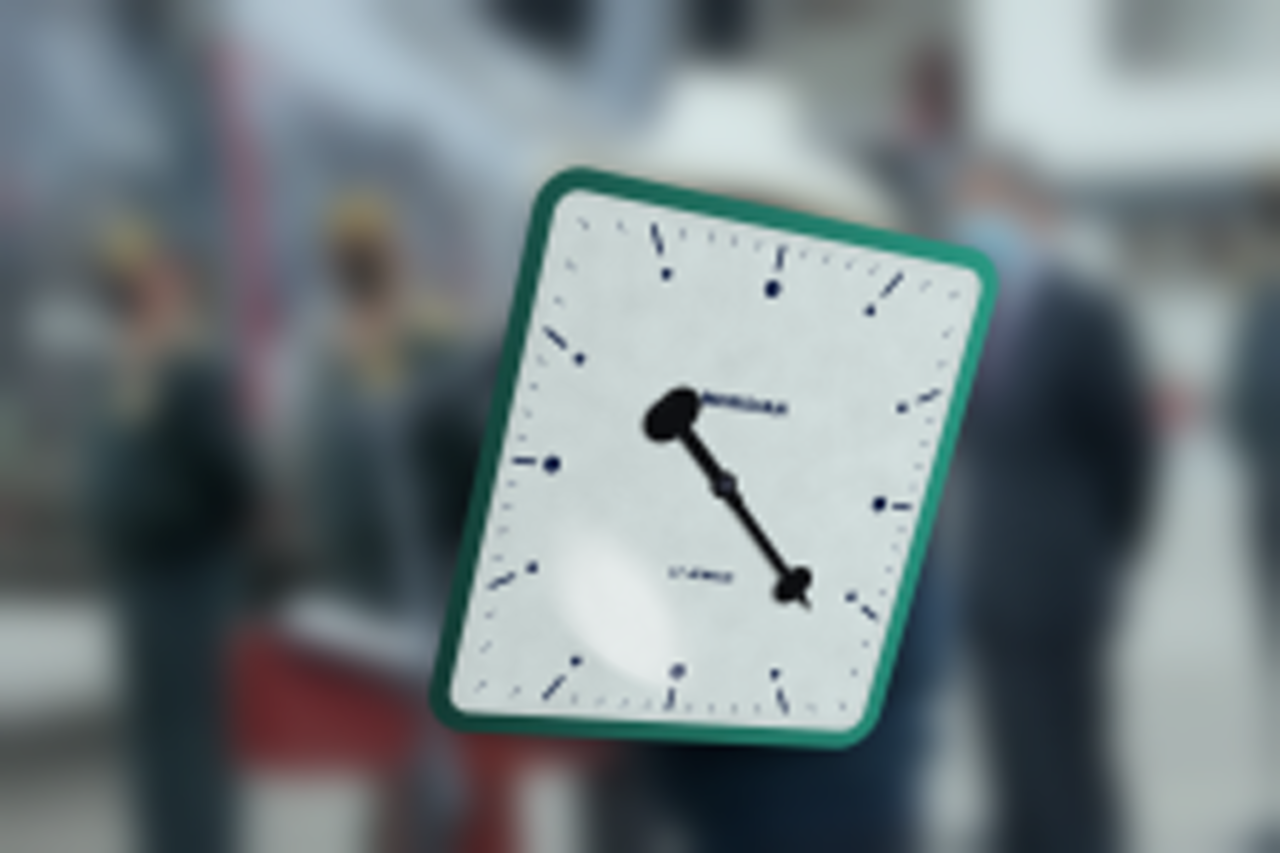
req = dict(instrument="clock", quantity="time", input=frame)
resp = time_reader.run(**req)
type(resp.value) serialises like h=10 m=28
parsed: h=10 m=22
